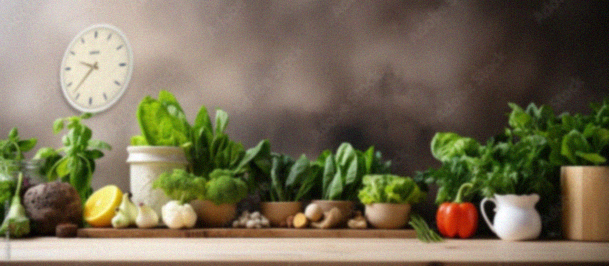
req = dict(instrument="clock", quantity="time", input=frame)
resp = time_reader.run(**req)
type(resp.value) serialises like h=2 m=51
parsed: h=9 m=37
